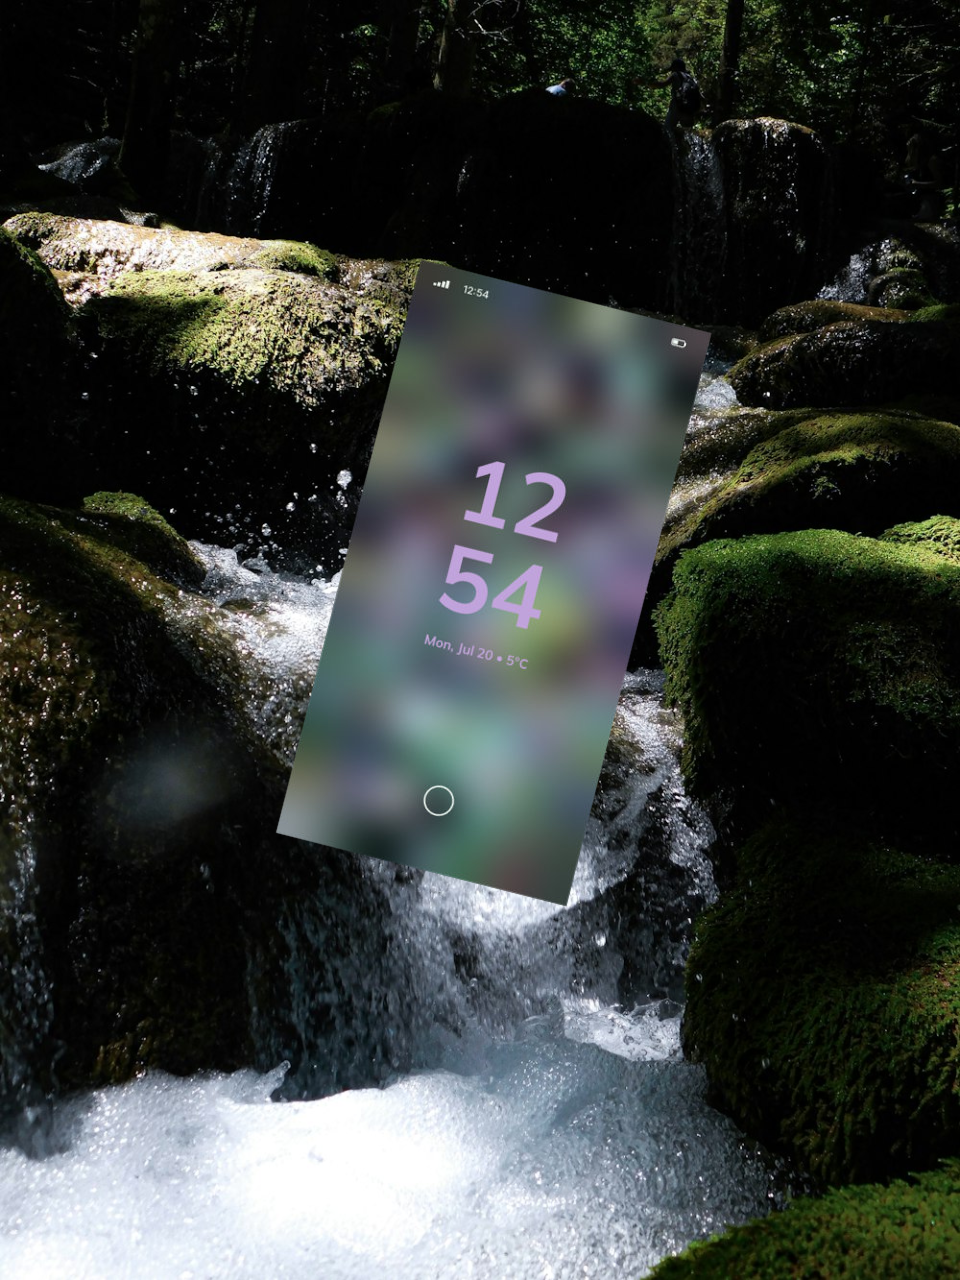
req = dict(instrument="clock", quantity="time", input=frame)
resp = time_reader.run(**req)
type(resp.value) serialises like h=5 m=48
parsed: h=12 m=54
